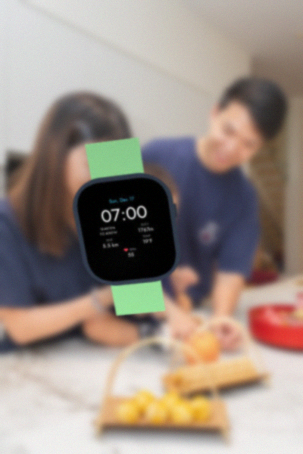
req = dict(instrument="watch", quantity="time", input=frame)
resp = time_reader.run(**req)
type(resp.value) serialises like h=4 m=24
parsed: h=7 m=0
